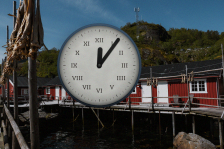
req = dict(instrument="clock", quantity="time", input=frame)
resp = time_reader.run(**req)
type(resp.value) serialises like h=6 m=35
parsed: h=12 m=6
